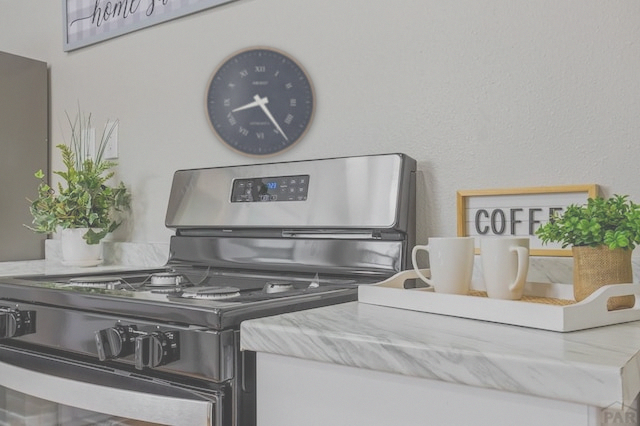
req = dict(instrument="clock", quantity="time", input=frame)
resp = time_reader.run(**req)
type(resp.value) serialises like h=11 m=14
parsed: h=8 m=24
